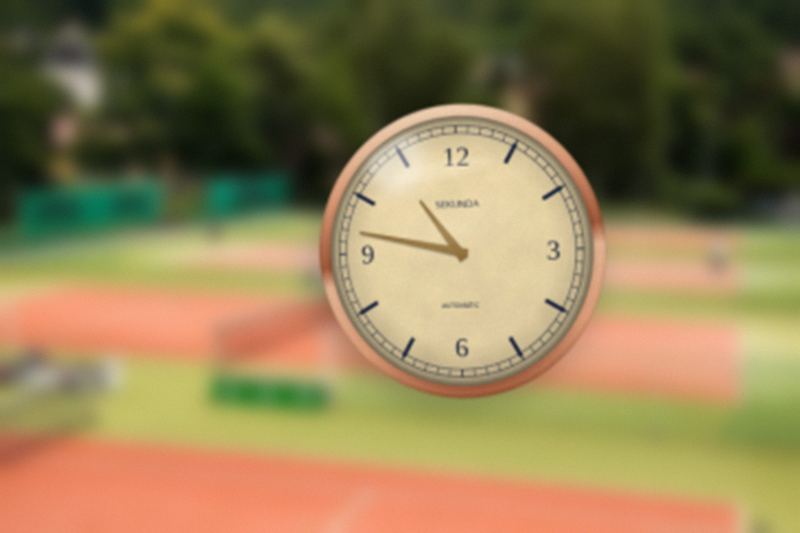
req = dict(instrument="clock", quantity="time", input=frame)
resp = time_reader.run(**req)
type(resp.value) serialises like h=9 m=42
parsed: h=10 m=47
